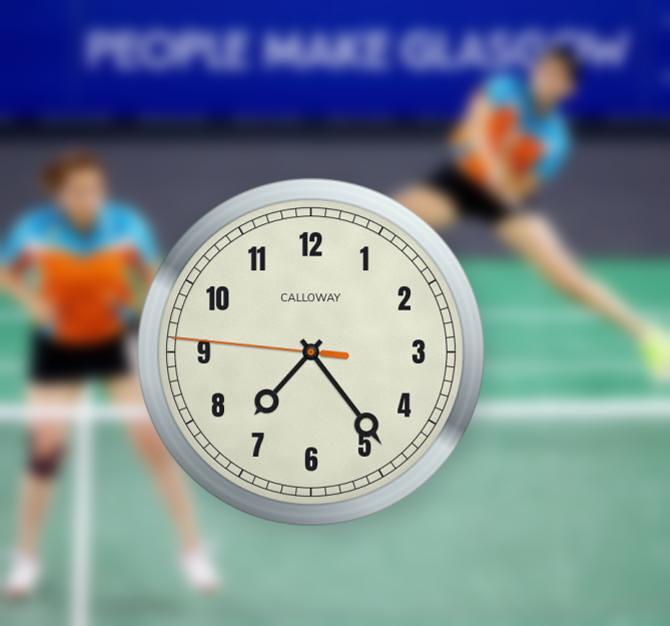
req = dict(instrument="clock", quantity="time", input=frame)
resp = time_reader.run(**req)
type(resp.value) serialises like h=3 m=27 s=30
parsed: h=7 m=23 s=46
